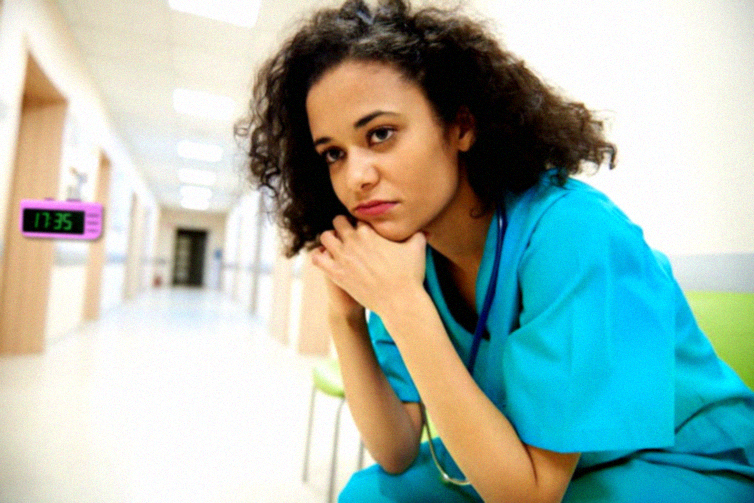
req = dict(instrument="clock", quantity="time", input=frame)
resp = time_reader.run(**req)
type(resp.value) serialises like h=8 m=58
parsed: h=17 m=35
